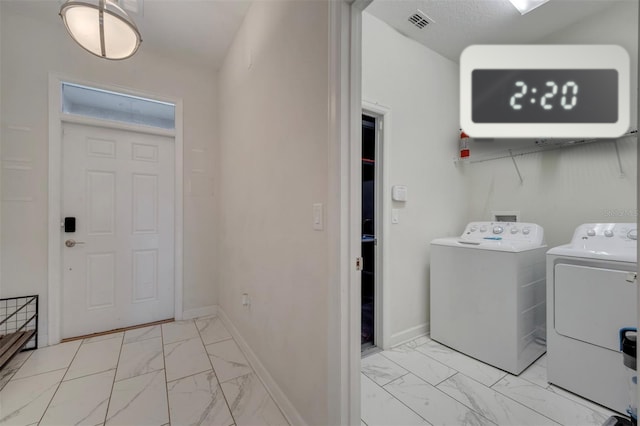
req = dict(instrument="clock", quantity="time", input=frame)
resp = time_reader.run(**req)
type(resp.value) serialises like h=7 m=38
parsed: h=2 m=20
